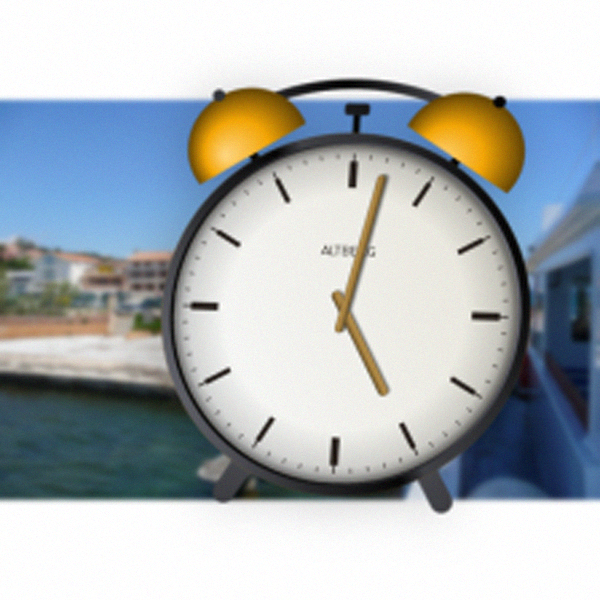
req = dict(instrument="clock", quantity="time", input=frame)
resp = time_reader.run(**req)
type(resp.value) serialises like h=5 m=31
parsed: h=5 m=2
